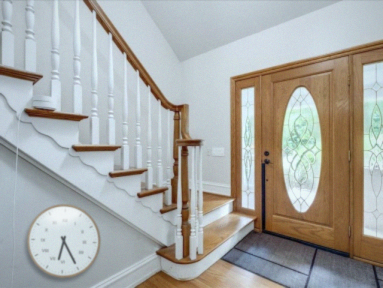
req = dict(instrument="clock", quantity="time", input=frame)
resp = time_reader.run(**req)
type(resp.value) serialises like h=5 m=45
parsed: h=6 m=25
